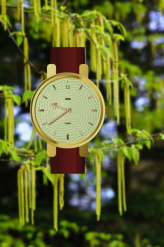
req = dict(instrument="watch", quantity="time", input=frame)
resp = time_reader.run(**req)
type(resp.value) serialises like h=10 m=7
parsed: h=9 m=39
